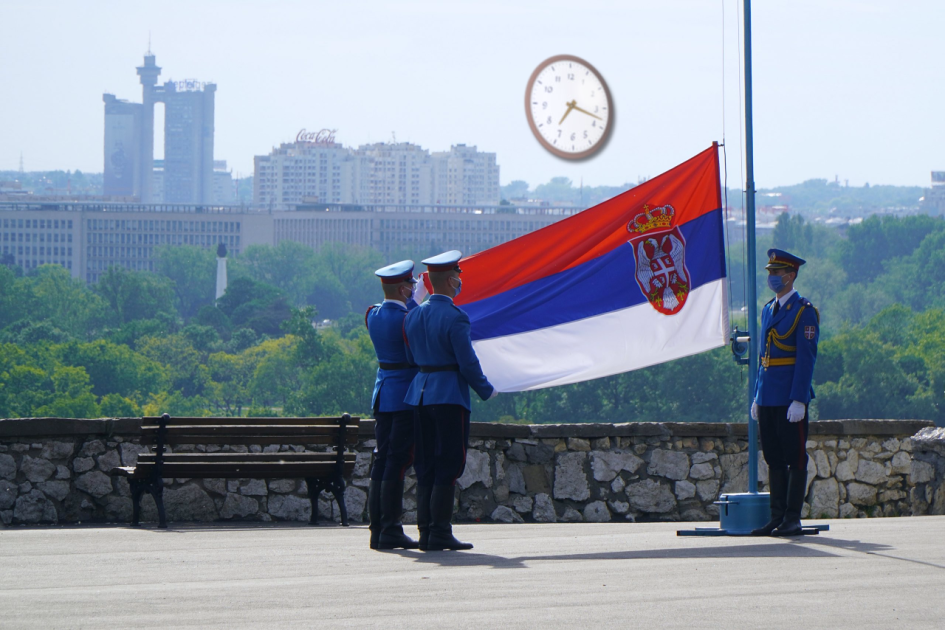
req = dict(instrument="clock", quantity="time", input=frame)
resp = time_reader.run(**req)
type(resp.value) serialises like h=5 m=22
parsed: h=7 m=18
